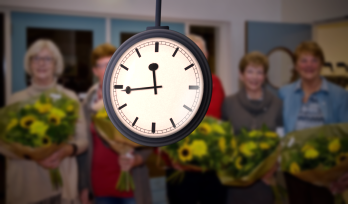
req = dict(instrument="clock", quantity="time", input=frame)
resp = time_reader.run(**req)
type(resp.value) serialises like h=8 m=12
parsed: h=11 m=44
